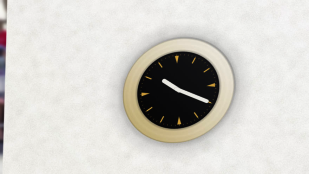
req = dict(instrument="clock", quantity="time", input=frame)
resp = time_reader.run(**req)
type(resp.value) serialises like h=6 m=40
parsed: h=10 m=20
